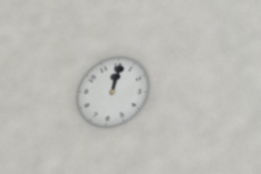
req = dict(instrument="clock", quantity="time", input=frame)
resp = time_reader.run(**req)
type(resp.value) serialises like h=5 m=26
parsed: h=12 m=1
